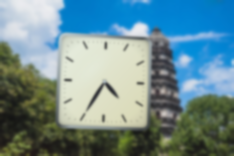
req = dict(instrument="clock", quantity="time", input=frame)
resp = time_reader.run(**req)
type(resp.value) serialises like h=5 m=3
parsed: h=4 m=35
